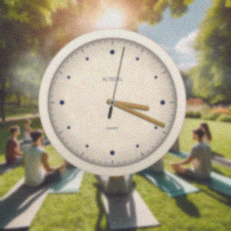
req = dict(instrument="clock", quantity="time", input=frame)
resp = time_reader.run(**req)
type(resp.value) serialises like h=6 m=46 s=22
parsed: h=3 m=19 s=2
